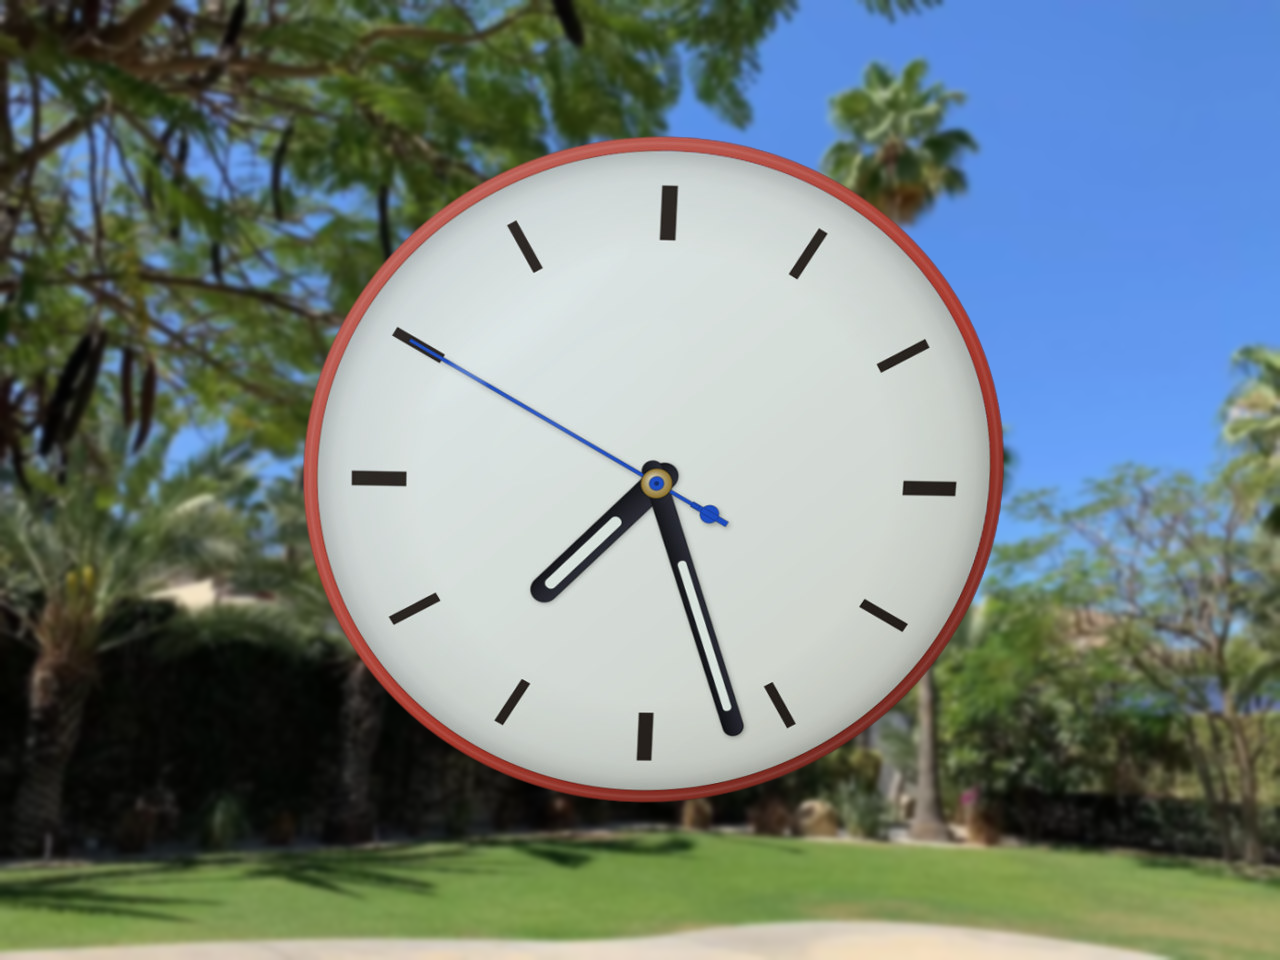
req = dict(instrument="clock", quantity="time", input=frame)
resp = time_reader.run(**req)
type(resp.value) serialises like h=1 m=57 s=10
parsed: h=7 m=26 s=50
